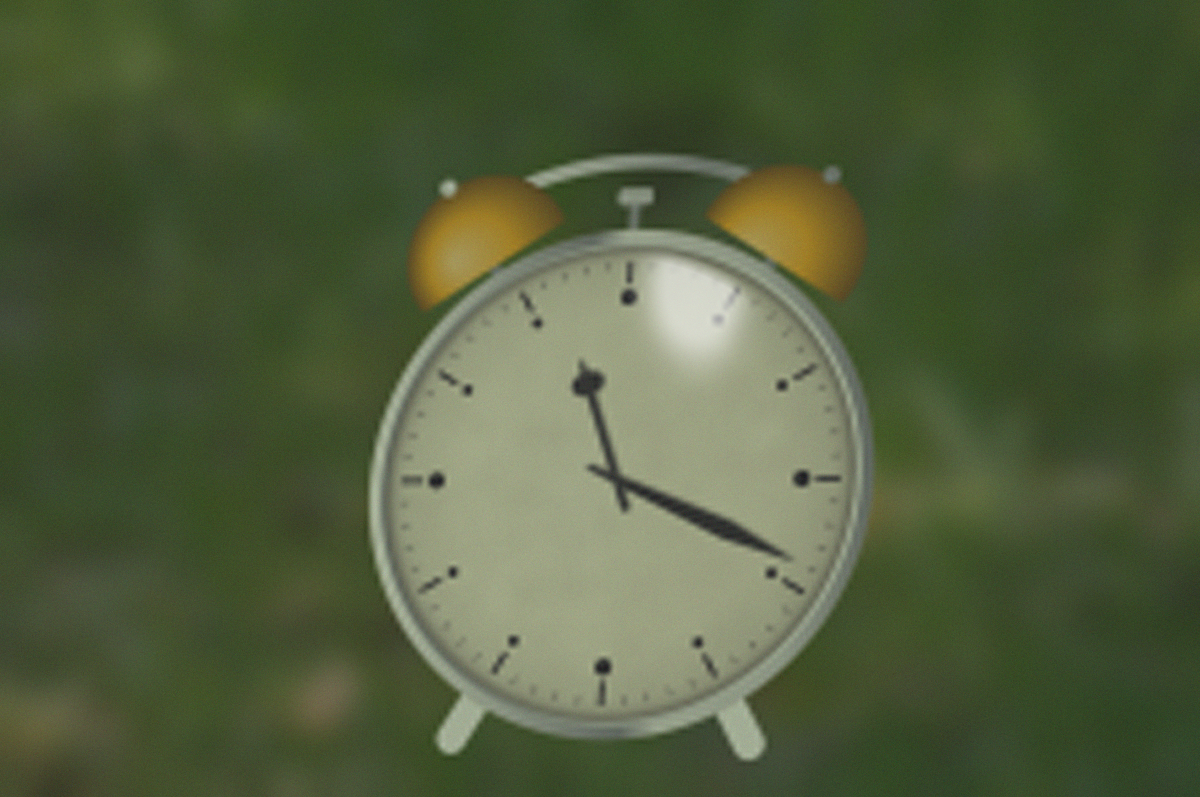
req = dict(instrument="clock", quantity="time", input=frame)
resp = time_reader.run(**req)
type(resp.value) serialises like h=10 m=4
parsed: h=11 m=19
